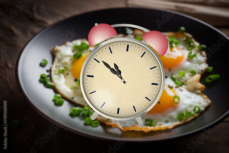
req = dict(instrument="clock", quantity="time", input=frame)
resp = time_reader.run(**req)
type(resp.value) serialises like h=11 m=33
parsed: h=10 m=51
